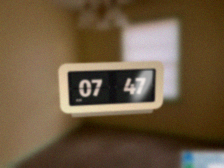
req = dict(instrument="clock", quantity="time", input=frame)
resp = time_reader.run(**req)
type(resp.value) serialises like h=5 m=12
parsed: h=7 m=47
